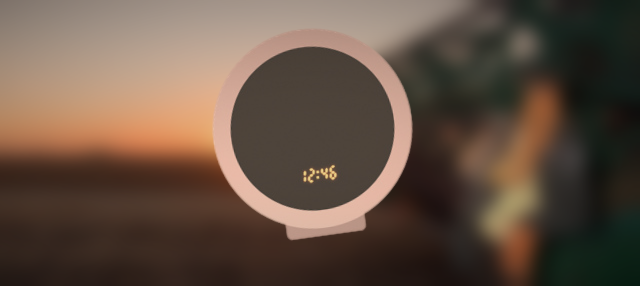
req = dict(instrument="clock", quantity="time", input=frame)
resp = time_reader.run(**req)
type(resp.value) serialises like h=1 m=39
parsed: h=12 m=46
